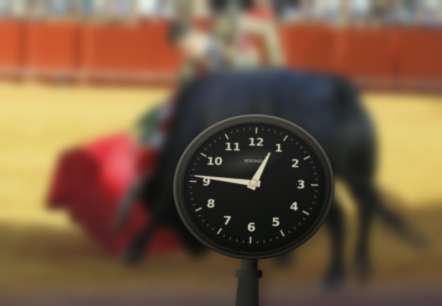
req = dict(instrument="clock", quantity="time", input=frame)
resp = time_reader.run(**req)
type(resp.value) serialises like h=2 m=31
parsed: h=12 m=46
